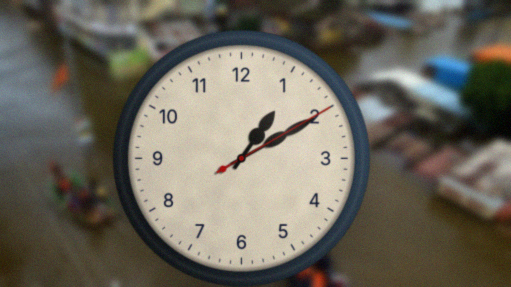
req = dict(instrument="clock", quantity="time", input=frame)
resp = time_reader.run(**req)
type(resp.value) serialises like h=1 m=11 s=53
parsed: h=1 m=10 s=10
